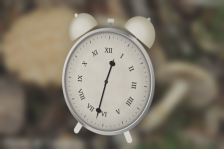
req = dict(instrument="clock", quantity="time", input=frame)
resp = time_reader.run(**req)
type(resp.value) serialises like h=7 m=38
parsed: h=12 m=32
